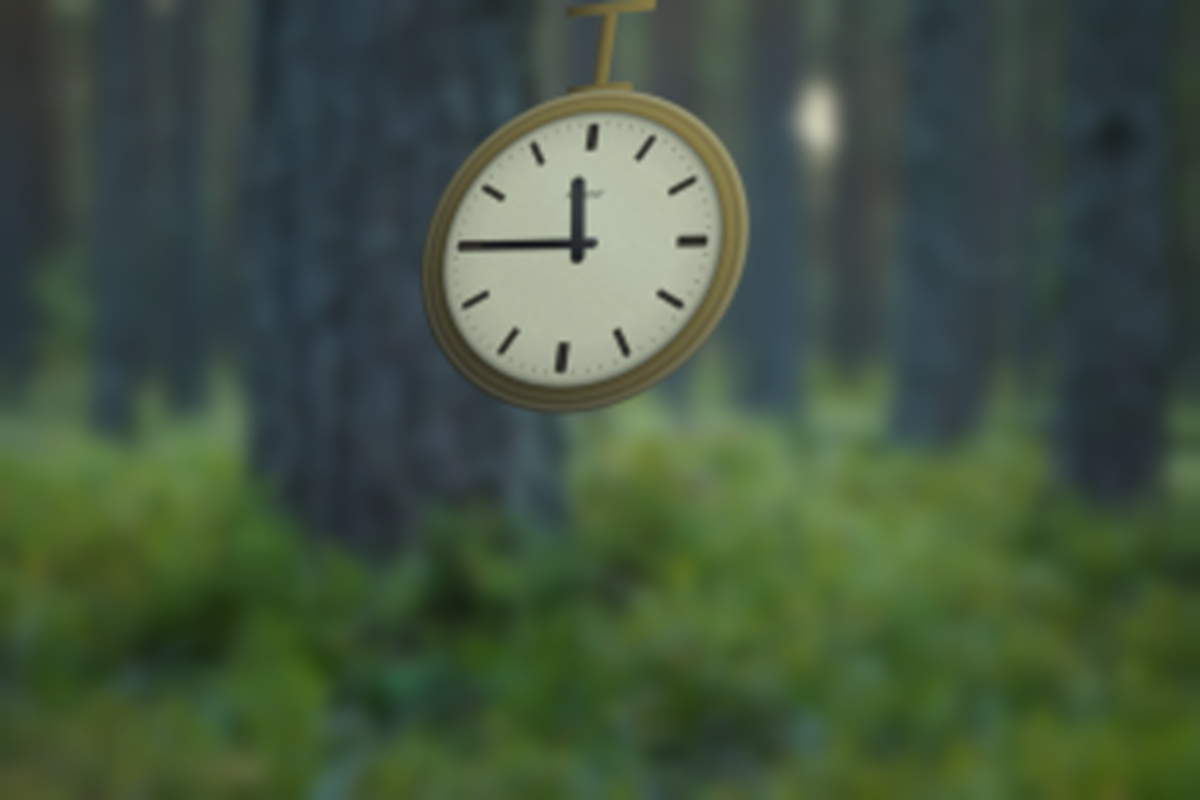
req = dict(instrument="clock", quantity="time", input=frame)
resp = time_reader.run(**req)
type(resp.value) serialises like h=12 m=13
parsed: h=11 m=45
